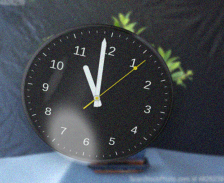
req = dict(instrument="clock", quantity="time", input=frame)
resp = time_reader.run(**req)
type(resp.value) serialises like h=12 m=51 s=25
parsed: h=10 m=59 s=6
